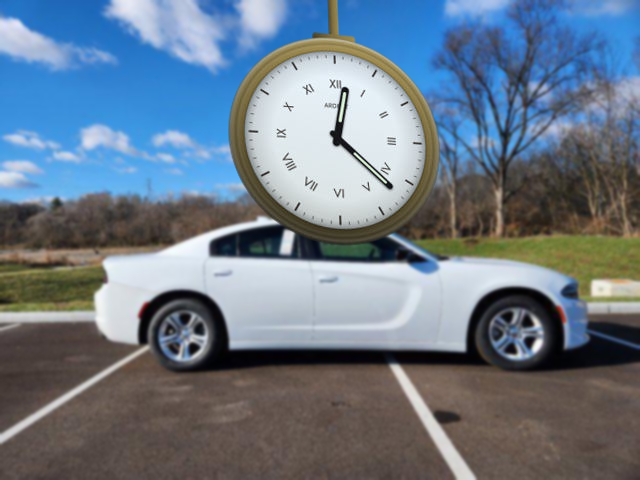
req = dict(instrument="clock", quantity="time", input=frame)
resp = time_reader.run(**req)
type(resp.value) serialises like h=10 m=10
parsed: h=12 m=22
